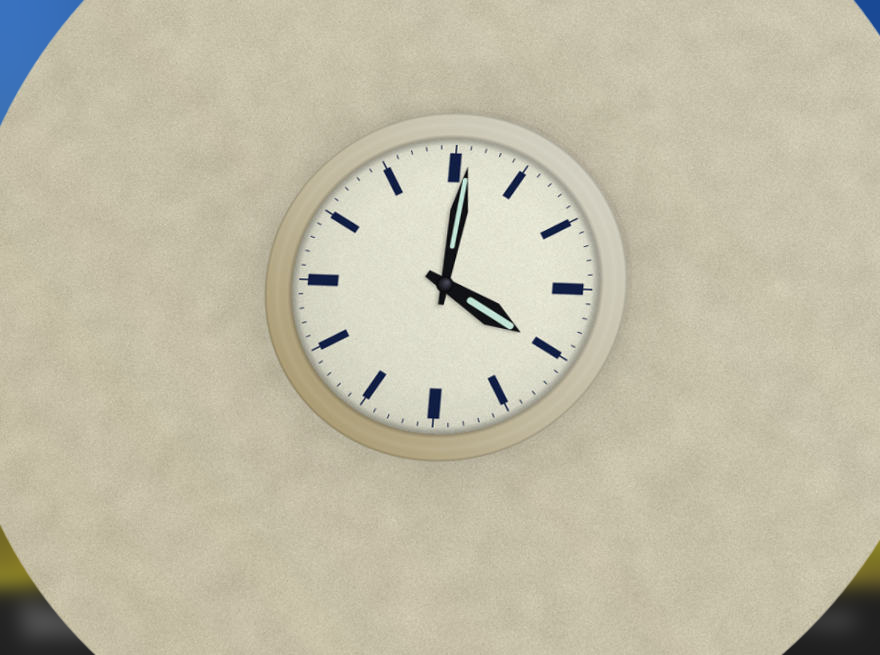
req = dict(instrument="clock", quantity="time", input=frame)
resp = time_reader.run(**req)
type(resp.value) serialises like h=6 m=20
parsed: h=4 m=1
